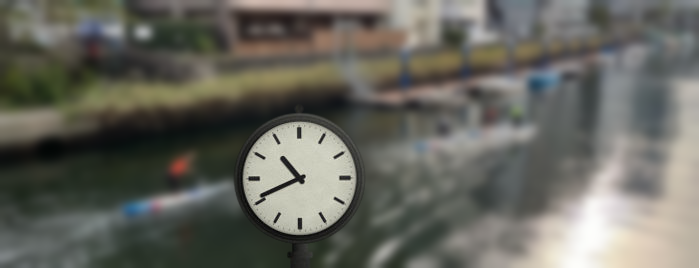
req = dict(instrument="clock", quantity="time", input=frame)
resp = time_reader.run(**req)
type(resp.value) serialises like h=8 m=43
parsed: h=10 m=41
